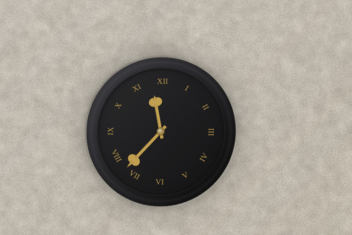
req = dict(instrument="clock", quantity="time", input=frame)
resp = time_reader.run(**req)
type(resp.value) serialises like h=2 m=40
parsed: h=11 m=37
